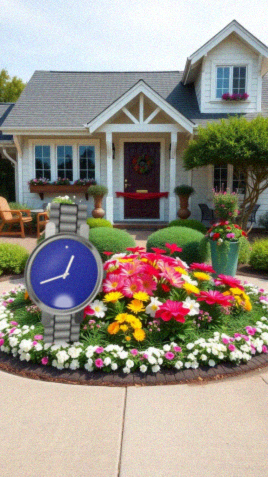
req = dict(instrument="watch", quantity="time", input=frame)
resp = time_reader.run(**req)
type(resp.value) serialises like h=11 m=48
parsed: h=12 m=42
